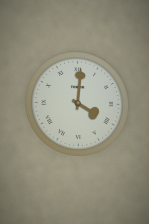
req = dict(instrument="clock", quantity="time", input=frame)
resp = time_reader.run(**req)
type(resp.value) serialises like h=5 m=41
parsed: h=4 m=1
